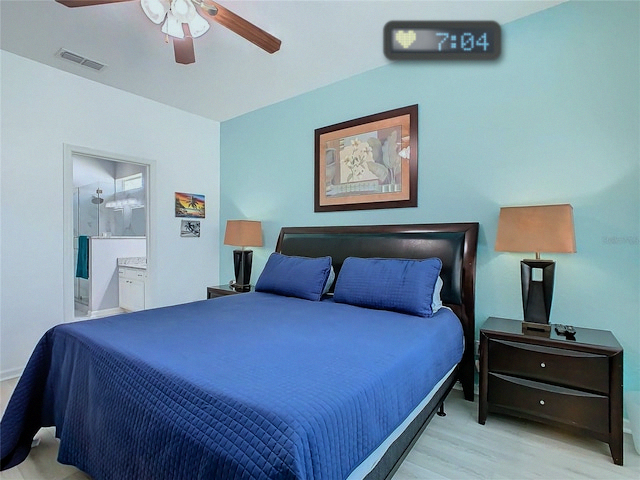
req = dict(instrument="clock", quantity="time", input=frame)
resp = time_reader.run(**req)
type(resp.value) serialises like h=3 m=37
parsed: h=7 m=4
